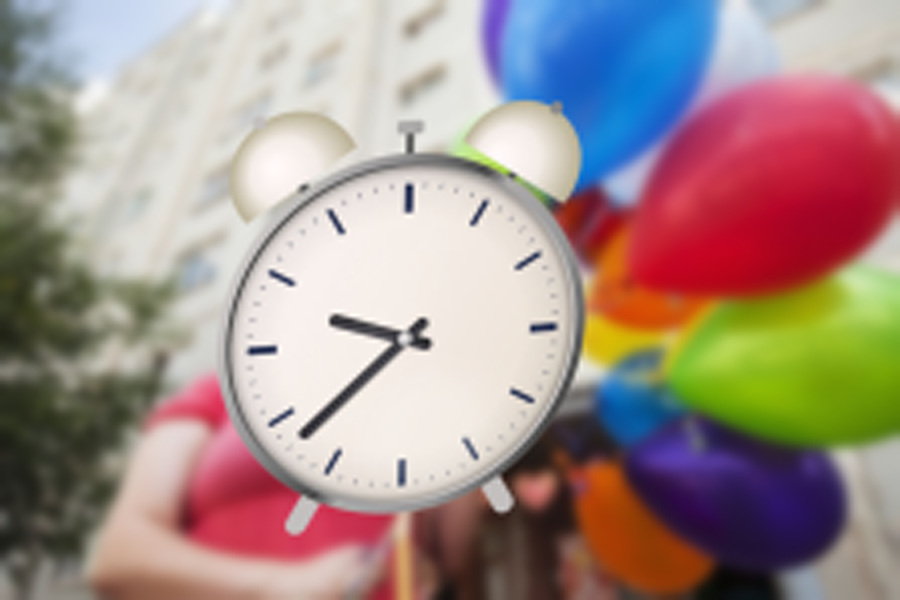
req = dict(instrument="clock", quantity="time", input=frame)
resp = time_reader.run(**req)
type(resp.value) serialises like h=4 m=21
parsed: h=9 m=38
